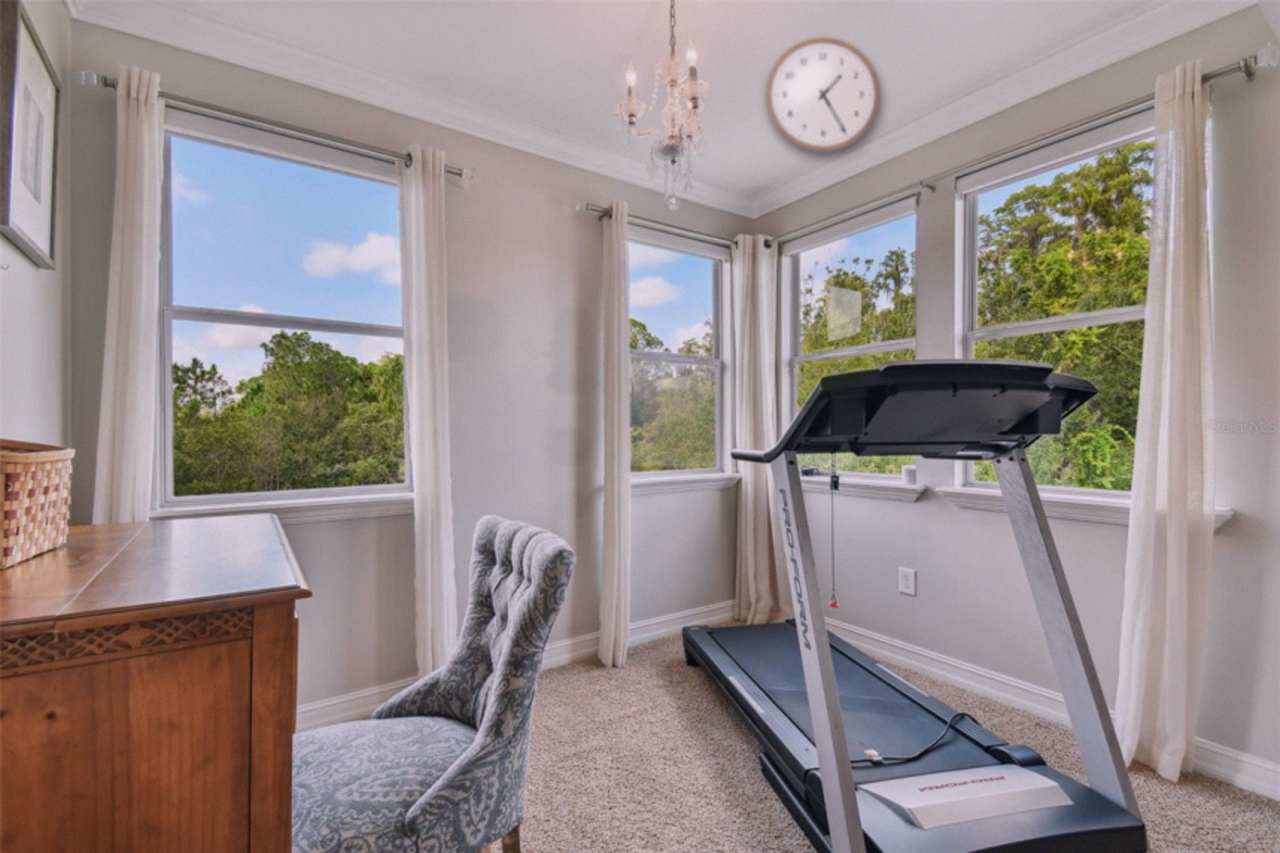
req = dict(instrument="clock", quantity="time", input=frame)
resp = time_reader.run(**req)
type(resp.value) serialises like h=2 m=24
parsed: h=1 m=25
